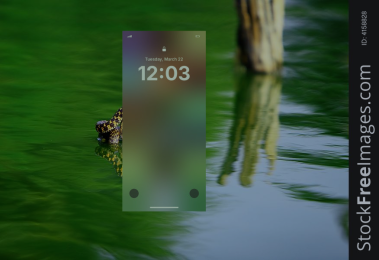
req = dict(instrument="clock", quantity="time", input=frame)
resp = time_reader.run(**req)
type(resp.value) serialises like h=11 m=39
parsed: h=12 m=3
